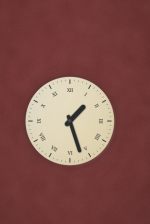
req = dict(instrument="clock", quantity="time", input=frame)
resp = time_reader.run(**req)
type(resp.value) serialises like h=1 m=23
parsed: h=1 m=27
